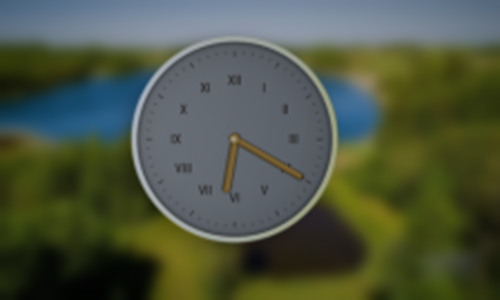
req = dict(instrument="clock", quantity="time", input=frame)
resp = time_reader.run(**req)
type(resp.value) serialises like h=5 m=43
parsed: h=6 m=20
